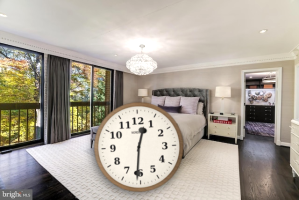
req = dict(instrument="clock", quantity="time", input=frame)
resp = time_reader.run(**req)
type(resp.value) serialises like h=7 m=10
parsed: h=12 m=31
